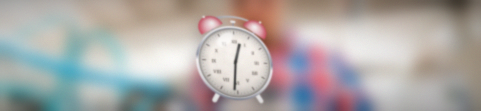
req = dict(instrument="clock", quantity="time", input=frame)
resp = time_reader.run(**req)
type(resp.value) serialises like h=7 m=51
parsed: h=12 m=31
